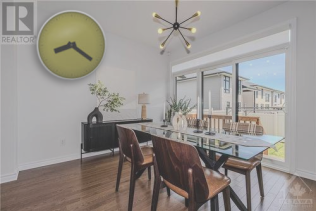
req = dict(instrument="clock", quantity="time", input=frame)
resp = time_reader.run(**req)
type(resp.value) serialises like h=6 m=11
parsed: h=8 m=21
